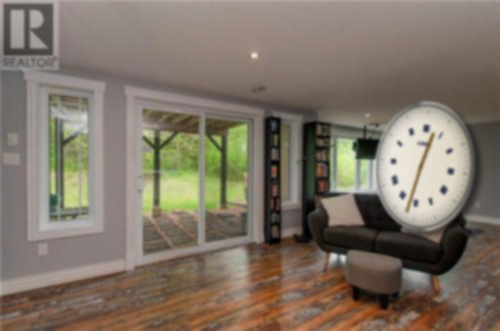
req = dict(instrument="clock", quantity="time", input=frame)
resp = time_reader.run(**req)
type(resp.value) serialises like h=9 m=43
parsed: h=12 m=32
